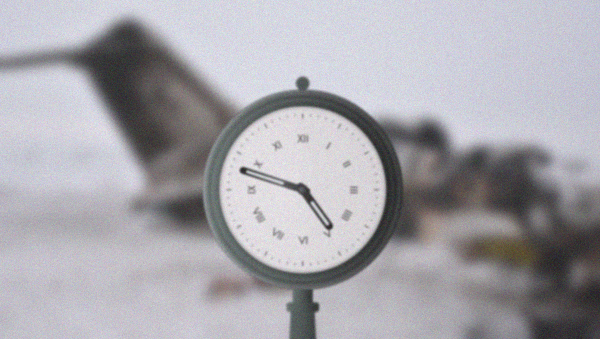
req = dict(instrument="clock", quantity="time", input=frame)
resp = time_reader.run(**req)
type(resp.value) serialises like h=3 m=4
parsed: h=4 m=48
